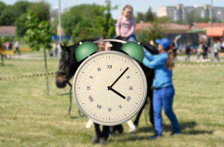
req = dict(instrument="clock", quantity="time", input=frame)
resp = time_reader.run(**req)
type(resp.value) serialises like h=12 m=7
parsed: h=4 m=7
